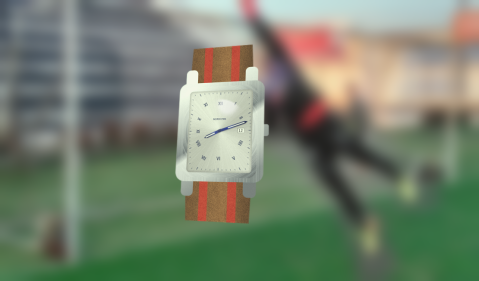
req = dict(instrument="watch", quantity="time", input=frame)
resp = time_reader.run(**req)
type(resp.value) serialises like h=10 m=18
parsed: h=8 m=12
